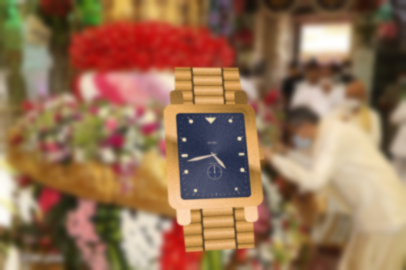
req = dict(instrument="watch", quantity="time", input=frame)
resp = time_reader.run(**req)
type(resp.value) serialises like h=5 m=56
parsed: h=4 m=43
